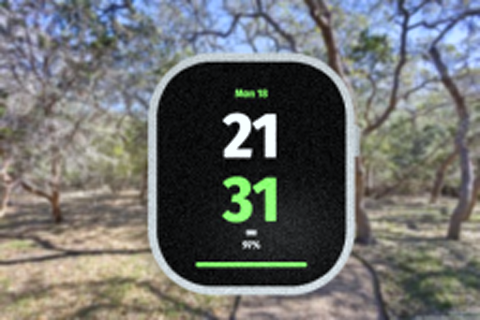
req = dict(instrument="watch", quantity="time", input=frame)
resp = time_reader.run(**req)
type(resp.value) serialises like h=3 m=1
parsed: h=21 m=31
